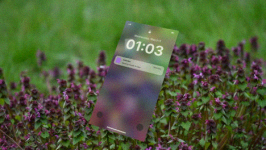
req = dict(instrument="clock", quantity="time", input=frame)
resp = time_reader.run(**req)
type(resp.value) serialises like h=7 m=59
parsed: h=1 m=3
